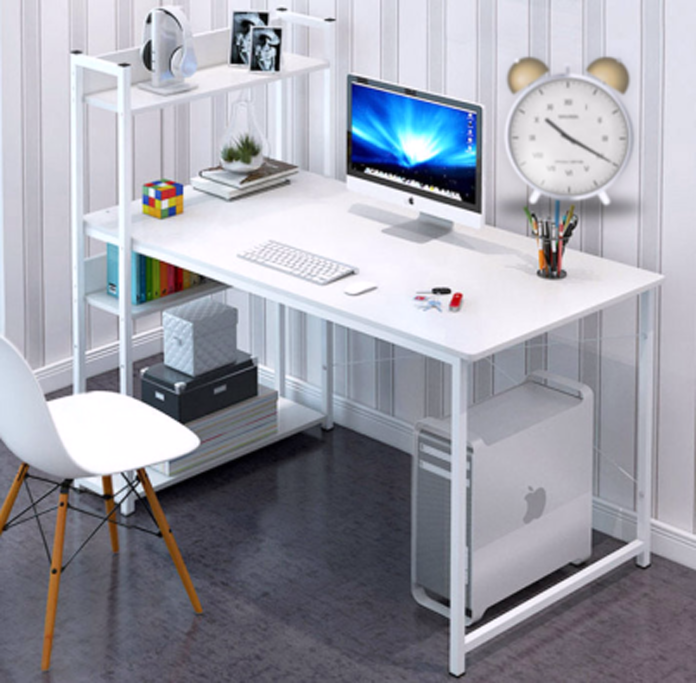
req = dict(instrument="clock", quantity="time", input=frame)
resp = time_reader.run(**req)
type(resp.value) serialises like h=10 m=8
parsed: h=10 m=20
